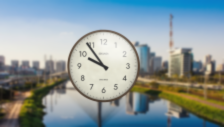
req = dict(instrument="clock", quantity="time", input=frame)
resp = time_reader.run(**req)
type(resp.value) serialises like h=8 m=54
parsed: h=9 m=54
